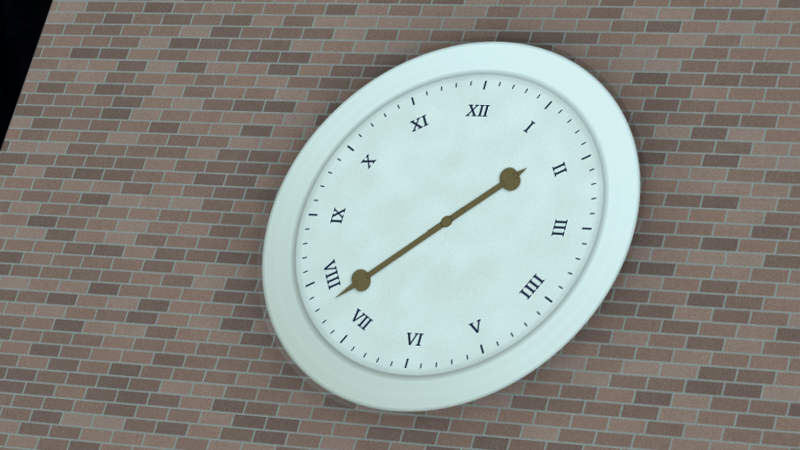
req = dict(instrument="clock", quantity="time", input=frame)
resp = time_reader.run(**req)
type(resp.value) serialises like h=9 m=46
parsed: h=1 m=38
